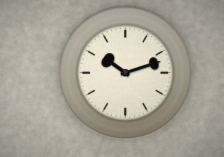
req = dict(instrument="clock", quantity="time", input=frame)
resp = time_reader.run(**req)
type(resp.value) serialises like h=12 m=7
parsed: h=10 m=12
